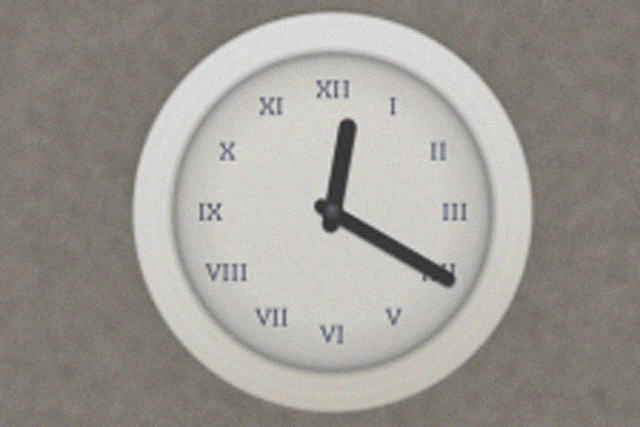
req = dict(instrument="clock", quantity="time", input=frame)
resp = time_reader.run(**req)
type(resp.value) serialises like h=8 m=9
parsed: h=12 m=20
